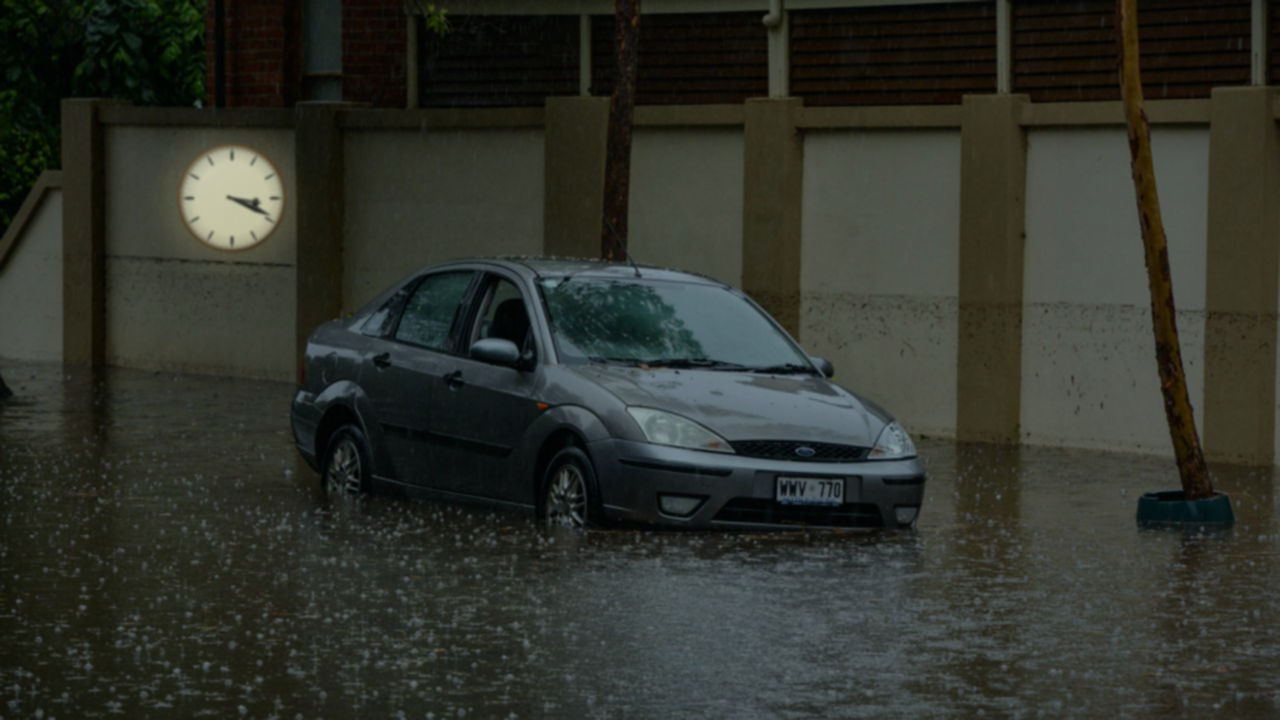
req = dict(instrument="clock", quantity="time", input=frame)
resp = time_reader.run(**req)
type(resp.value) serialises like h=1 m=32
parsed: h=3 m=19
